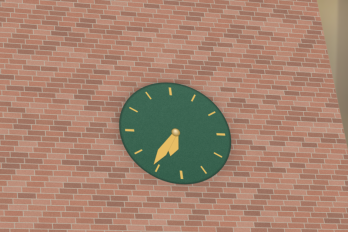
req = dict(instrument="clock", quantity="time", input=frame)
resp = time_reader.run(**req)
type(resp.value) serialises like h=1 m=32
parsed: h=6 m=36
